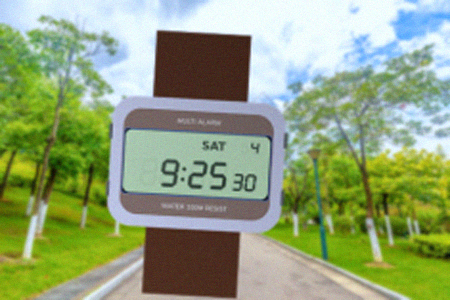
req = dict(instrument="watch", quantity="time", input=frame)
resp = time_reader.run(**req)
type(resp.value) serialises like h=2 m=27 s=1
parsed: h=9 m=25 s=30
